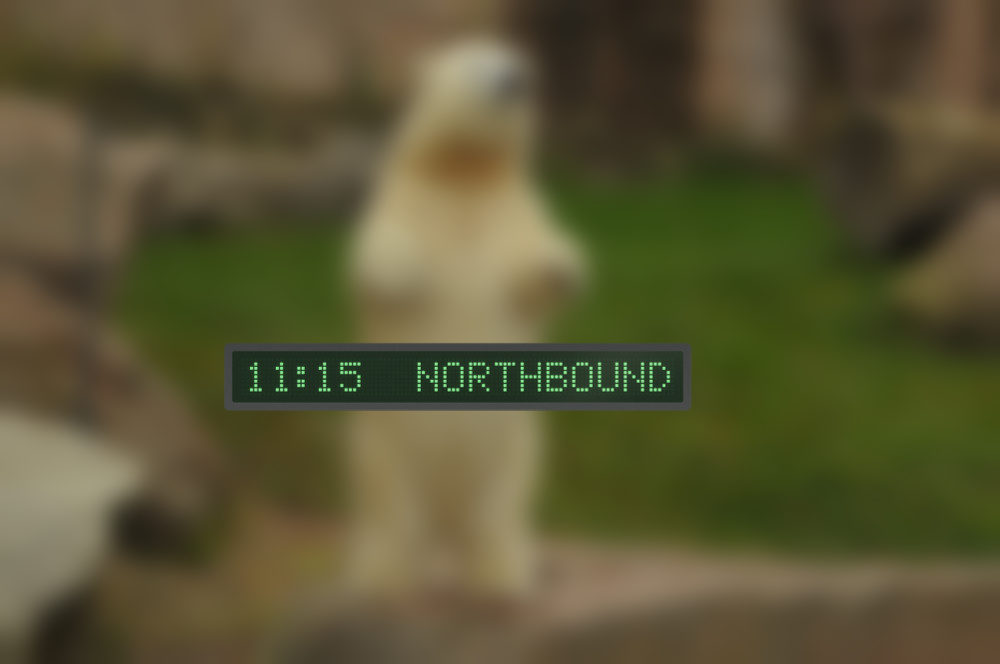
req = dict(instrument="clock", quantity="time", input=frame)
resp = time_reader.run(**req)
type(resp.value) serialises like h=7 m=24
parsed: h=11 m=15
